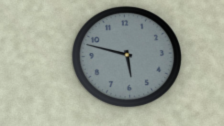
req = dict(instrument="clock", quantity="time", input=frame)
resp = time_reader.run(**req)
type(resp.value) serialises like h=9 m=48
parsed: h=5 m=48
